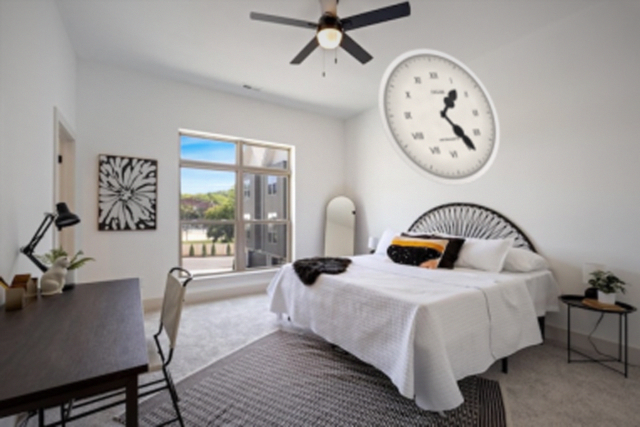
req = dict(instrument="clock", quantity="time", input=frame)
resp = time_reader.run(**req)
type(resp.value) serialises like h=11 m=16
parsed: h=1 m=24
